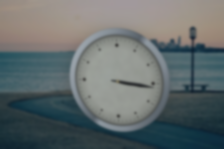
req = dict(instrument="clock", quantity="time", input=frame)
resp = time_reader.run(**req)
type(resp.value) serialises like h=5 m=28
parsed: h=3 m=16
